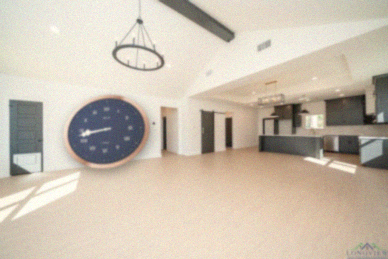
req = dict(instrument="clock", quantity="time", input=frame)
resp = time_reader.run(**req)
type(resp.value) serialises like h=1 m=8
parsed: h=8 m=43
